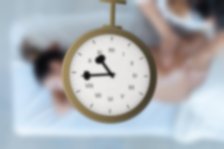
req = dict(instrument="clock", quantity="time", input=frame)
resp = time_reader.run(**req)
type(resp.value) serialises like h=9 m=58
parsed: h=10 m=44
